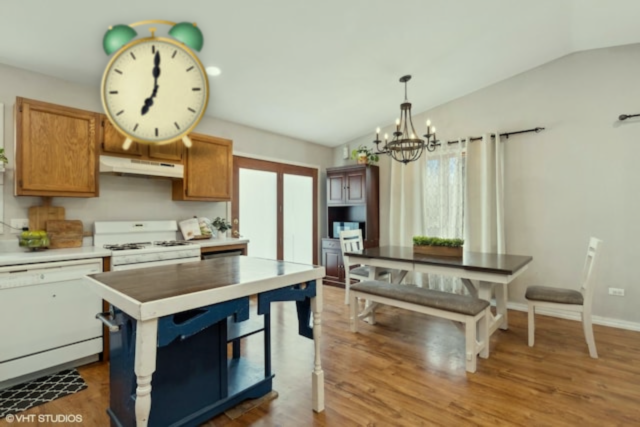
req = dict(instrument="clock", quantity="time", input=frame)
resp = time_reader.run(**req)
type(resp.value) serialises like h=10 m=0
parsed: h=7 m=1
